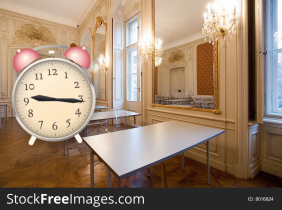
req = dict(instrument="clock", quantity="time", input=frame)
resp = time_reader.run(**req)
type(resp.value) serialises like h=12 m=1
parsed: h=9 m=16
